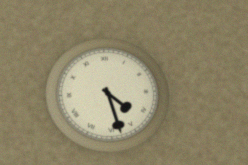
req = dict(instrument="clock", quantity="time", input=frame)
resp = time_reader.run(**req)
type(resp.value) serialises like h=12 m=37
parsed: h=4 m=28
